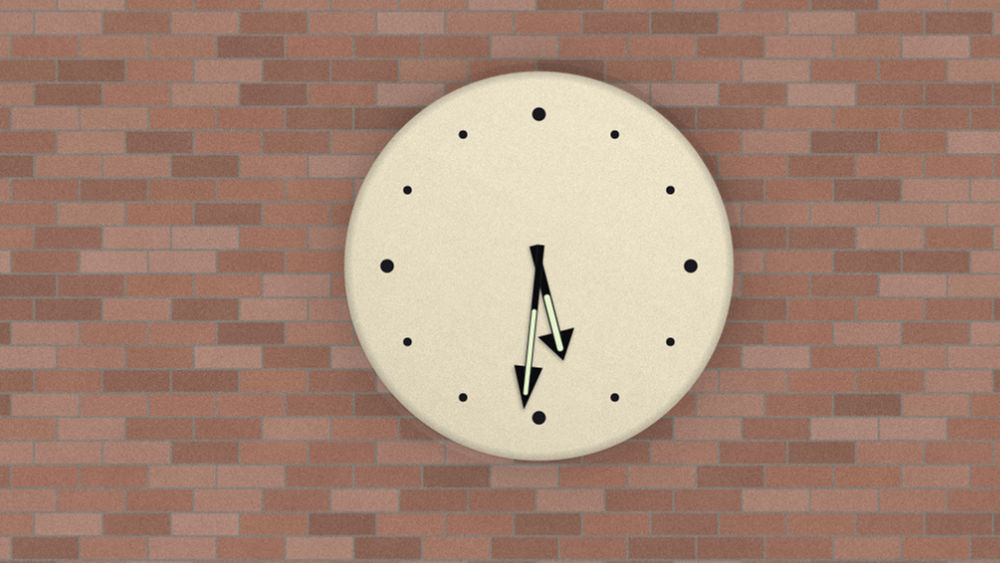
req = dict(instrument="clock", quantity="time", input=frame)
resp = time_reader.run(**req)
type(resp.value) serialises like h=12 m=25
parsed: h=5 m=31
